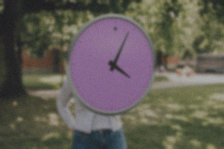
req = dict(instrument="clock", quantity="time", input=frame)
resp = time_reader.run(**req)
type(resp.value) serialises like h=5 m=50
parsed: h=4 m=4
